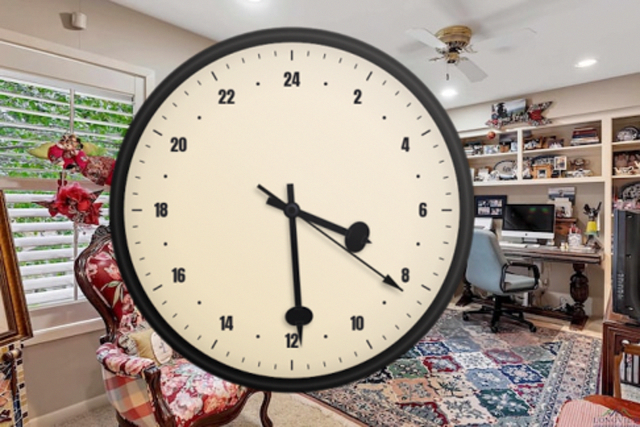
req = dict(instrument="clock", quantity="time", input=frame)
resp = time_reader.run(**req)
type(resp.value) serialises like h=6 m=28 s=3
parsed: h=7 m=29 s=21
